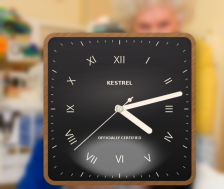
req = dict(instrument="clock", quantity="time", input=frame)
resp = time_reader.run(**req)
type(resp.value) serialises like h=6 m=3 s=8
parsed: h=4 m=12 s=38
